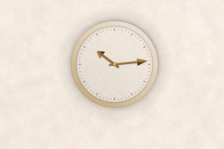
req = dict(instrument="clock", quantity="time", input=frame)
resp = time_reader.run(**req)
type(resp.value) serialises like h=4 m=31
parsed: h=10 m=14
